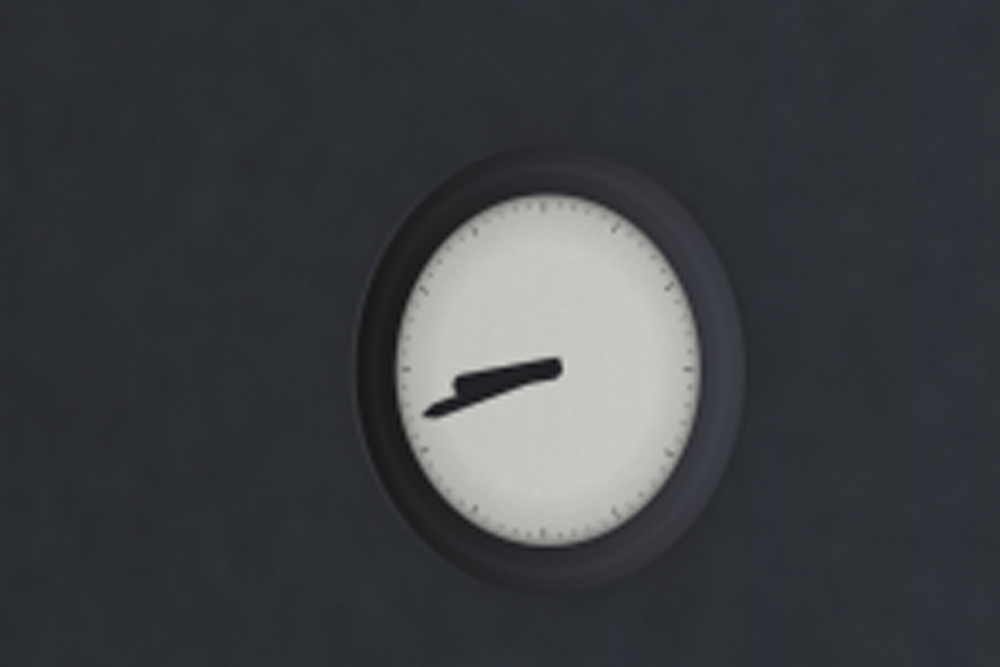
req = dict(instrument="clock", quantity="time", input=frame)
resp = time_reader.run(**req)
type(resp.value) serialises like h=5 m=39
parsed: h=8 m=42
